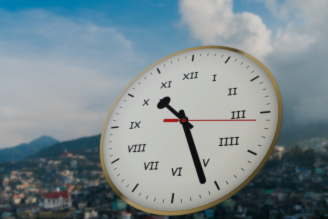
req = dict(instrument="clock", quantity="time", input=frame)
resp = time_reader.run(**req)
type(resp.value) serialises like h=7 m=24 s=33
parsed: h=10 m=26 s=16
